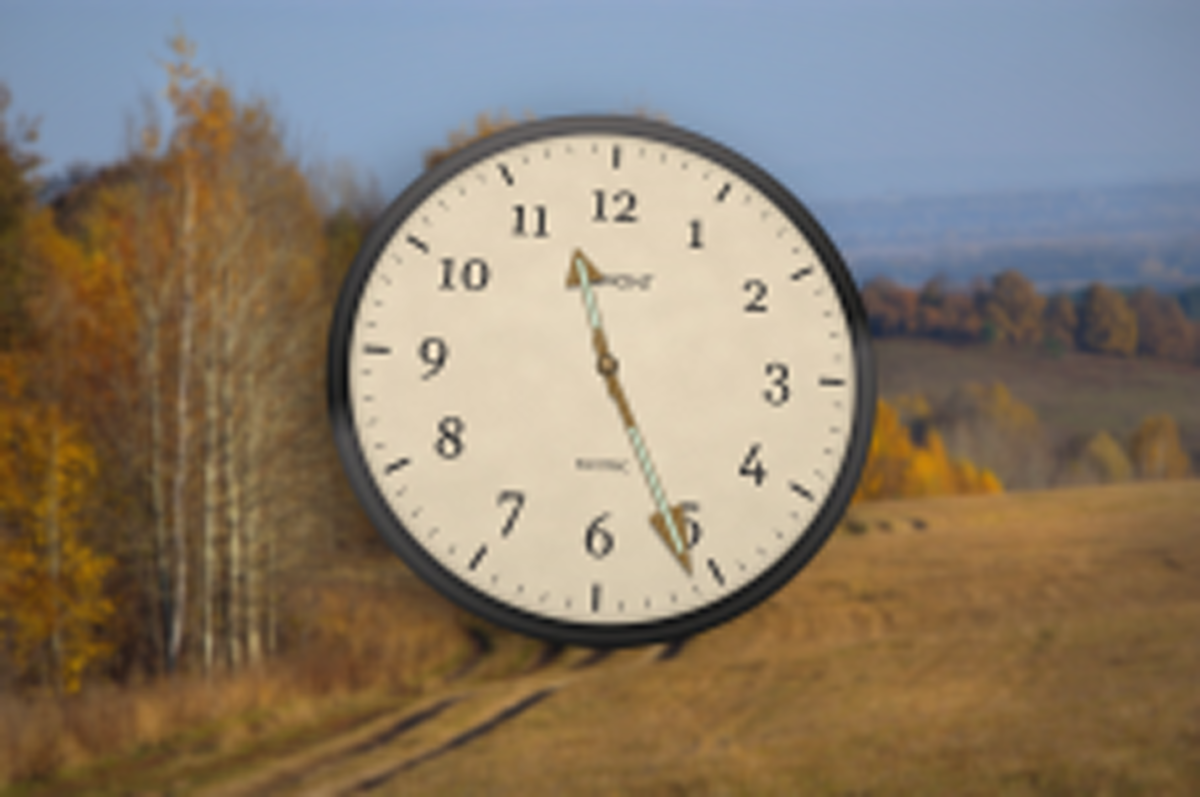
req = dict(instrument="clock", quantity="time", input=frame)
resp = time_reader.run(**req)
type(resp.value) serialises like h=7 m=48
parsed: h=11 m=26
